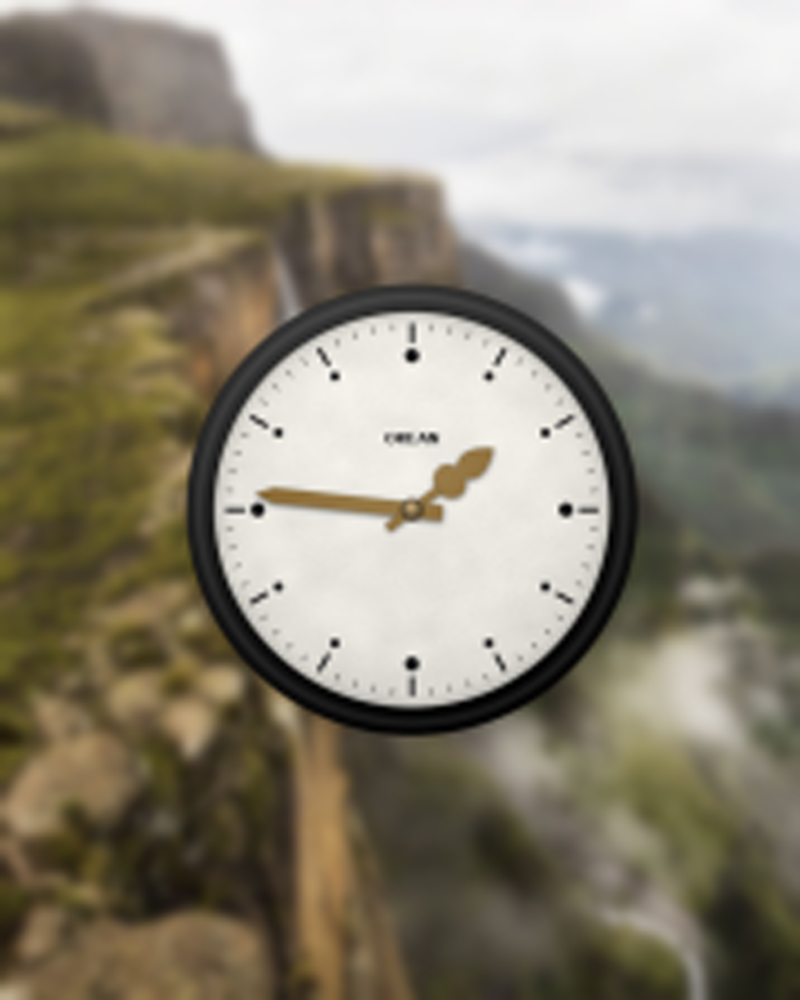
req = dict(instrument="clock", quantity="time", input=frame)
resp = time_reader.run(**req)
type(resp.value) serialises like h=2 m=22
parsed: h=1 m=46
